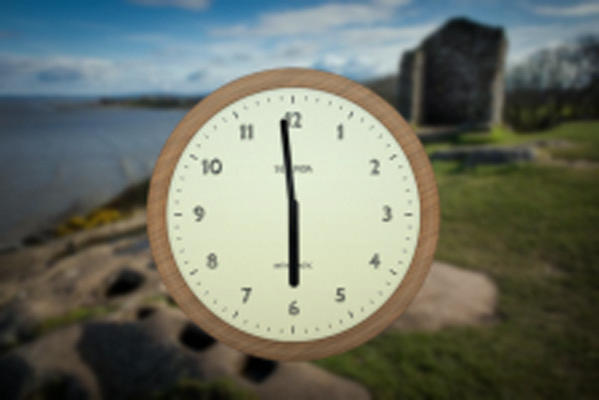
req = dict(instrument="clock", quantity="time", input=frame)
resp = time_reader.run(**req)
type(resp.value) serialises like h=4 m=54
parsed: h=5 m=59
